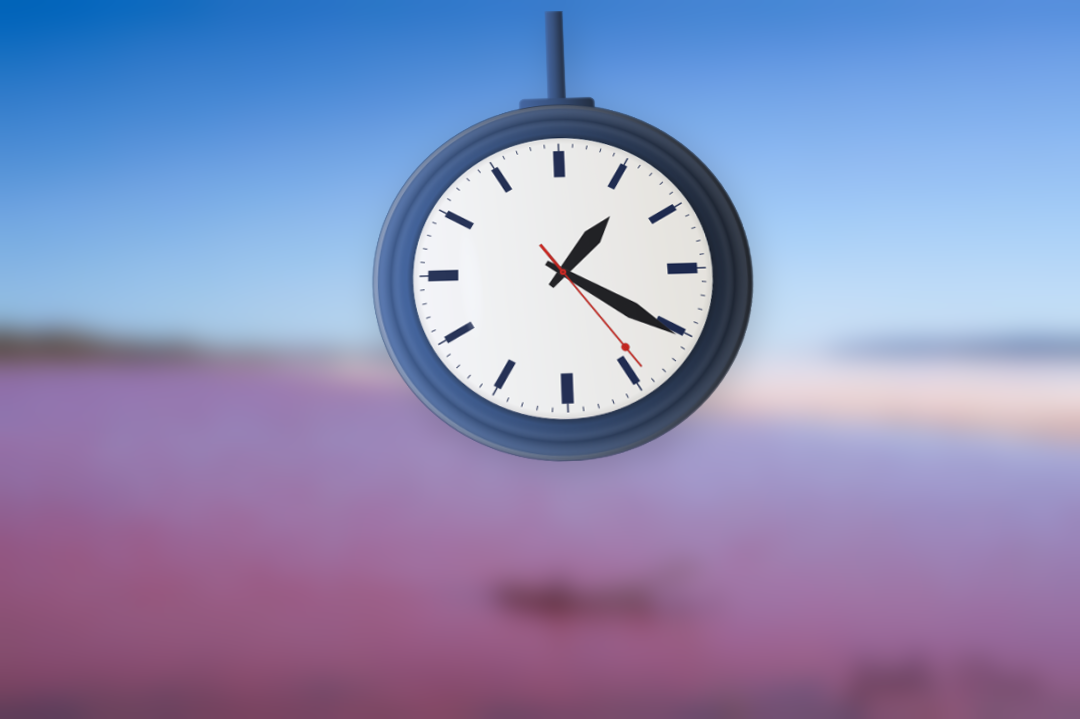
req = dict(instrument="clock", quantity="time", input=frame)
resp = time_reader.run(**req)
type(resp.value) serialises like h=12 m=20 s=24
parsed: h=1 m=20 s=24
